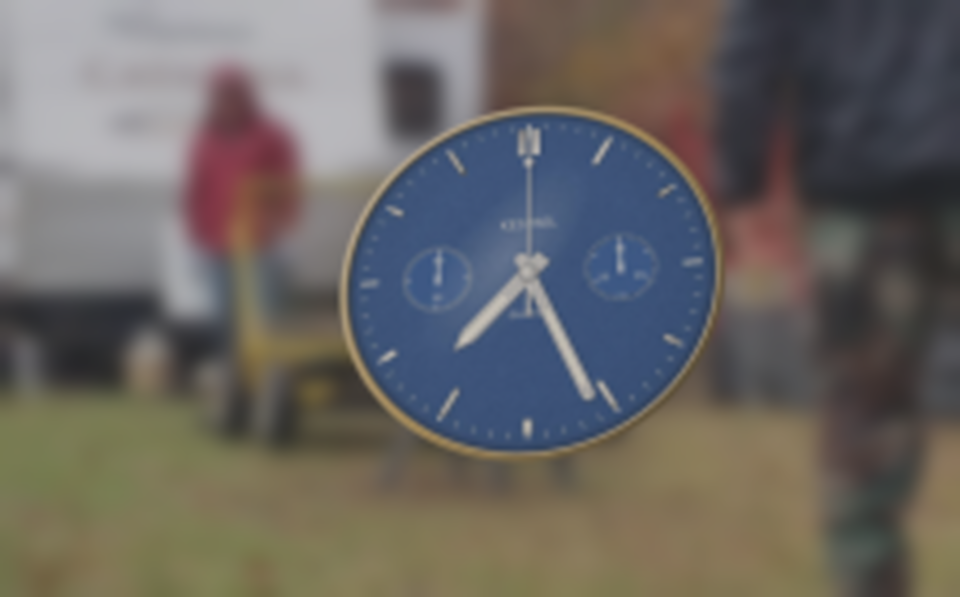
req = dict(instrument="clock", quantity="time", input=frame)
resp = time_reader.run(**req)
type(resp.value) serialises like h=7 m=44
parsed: h=7 m=26
